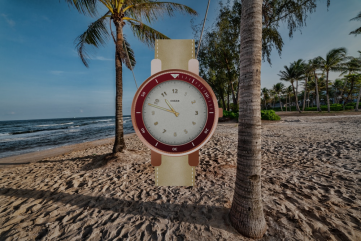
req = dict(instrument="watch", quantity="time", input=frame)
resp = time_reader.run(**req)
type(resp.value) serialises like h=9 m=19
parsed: h=10 m=48
